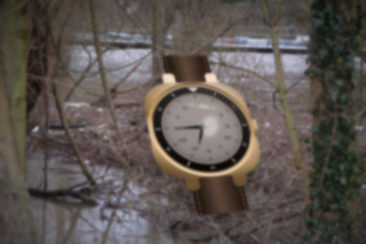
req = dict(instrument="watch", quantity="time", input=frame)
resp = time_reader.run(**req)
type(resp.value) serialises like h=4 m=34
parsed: h=6 m=45
